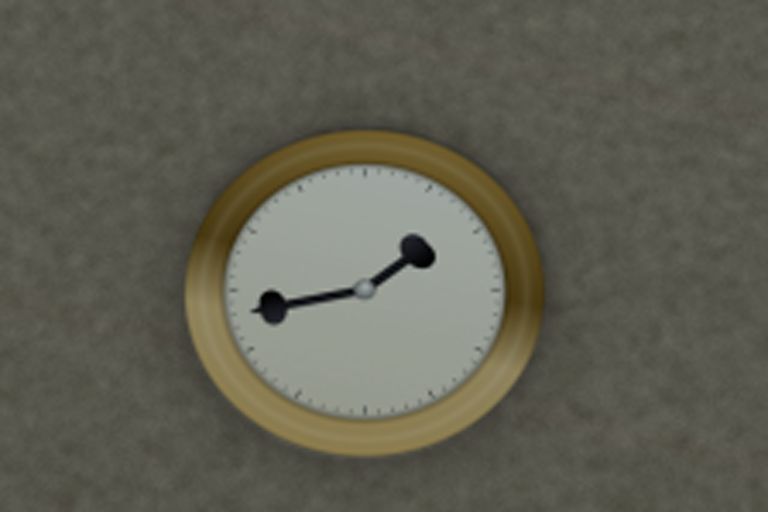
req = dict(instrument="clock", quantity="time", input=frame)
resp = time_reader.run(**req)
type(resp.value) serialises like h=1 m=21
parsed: h=1 m=43
